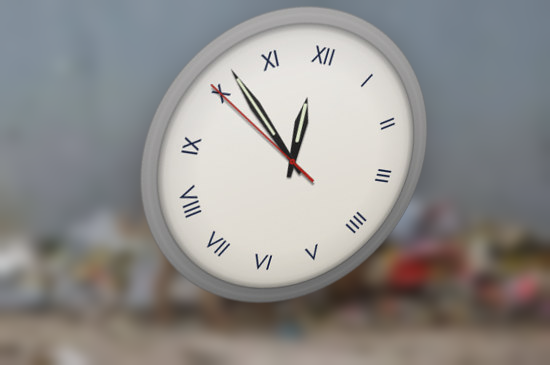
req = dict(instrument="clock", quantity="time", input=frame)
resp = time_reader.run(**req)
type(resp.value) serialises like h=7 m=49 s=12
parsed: h=11 m=51 s=50
